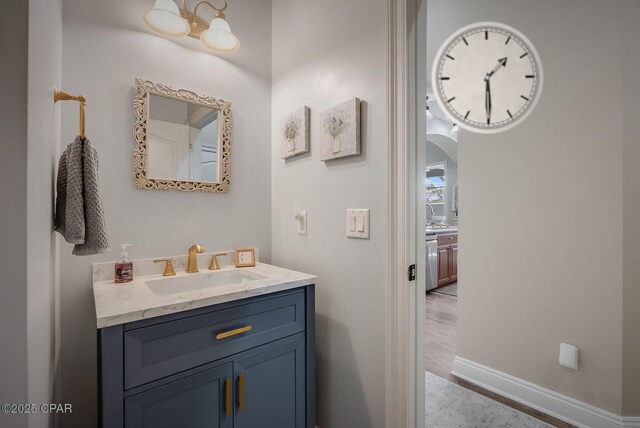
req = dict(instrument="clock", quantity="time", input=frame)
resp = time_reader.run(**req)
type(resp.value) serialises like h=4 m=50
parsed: h=1 m=30
